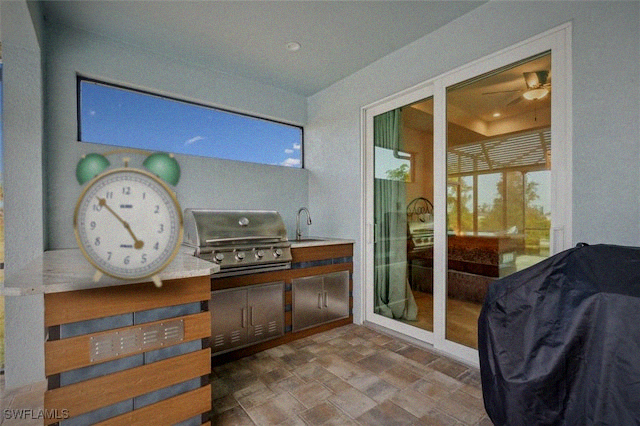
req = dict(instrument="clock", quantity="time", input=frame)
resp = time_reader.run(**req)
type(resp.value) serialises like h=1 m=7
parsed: h=4 m=52
